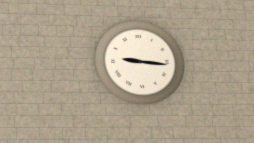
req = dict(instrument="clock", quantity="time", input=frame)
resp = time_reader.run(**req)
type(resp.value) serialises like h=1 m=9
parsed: h=9 m=16
